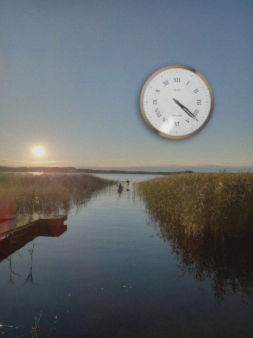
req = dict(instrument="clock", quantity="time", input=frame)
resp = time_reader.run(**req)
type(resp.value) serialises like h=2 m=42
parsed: h=4 m=22
